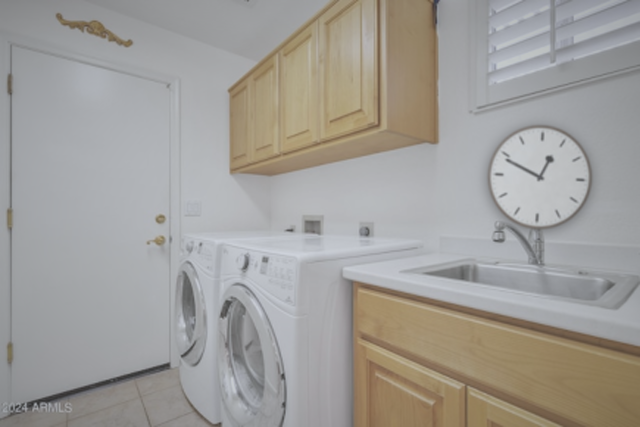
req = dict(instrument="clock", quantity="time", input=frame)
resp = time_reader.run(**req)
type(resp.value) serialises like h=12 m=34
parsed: h=12 m=49
